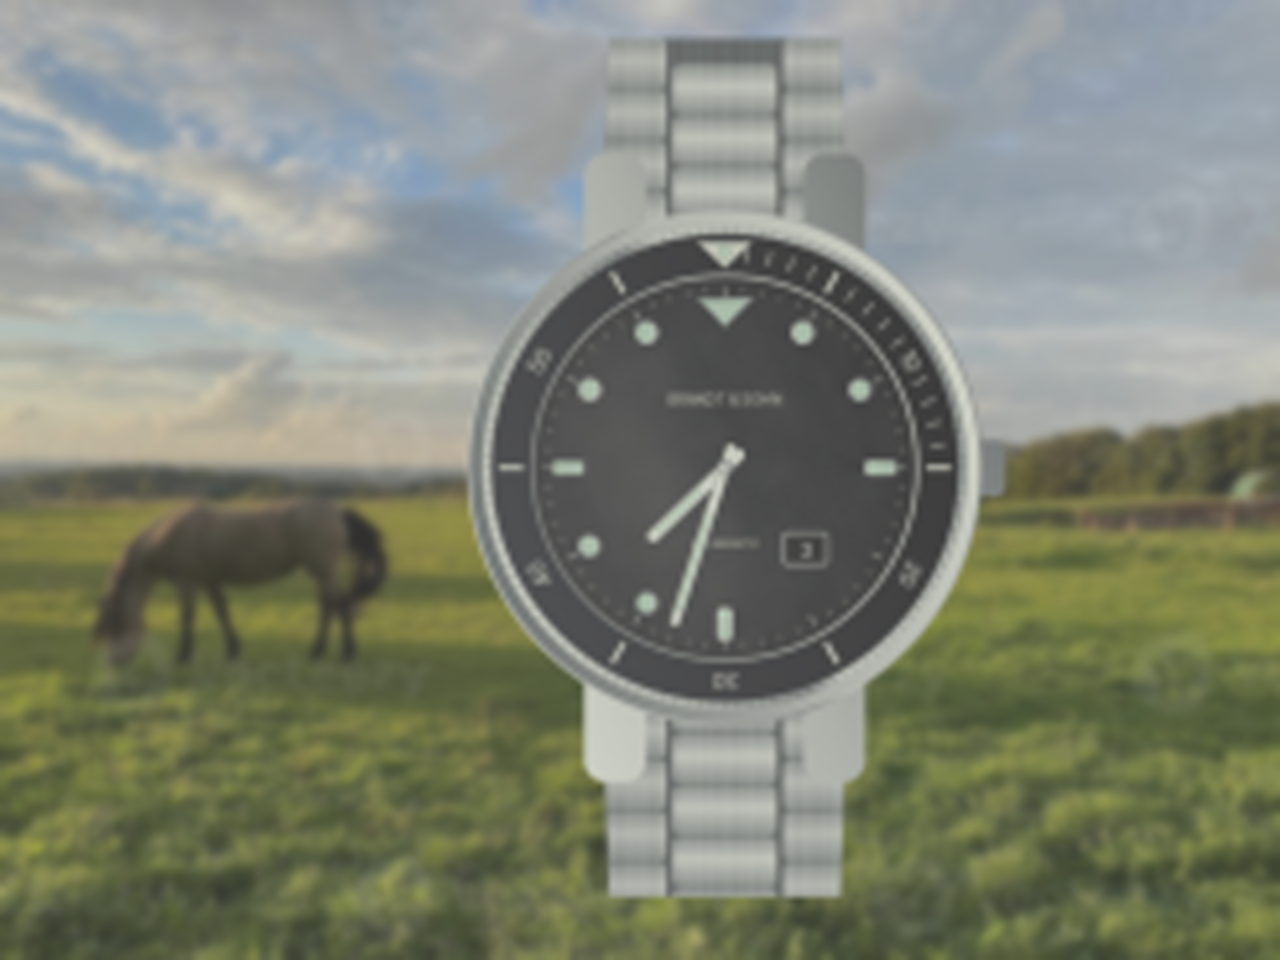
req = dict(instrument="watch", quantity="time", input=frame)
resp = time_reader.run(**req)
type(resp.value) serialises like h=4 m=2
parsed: h=7 m=33
